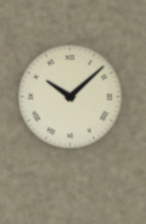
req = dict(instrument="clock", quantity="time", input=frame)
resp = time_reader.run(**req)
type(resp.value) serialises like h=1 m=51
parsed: h=10 m=8
